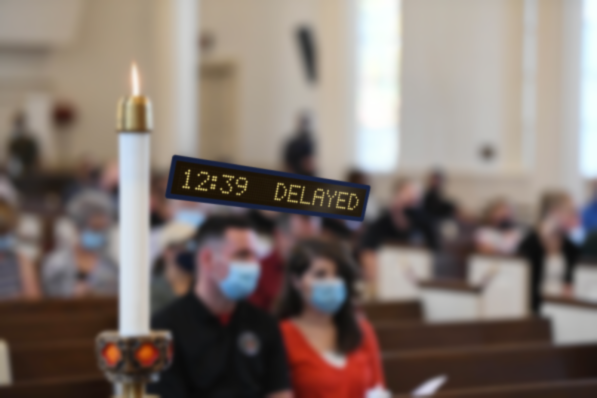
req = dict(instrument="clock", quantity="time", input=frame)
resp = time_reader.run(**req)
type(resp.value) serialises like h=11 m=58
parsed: h=12 m=39
